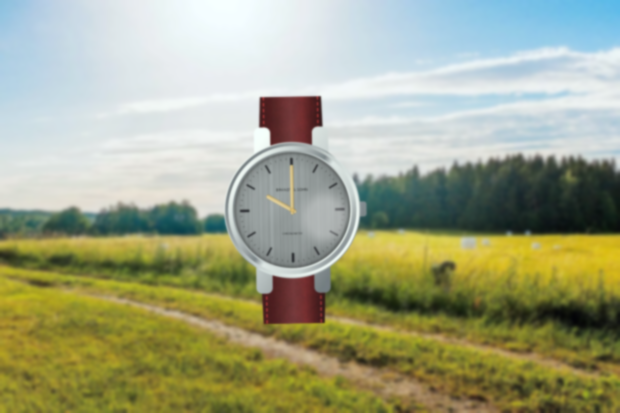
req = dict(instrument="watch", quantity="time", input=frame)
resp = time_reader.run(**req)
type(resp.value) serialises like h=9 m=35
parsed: h=10 m=0
